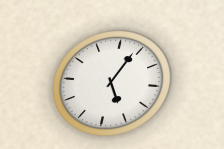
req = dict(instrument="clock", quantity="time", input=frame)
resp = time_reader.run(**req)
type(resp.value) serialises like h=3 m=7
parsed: h=5 m=4
